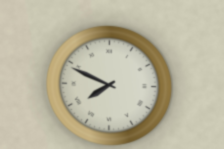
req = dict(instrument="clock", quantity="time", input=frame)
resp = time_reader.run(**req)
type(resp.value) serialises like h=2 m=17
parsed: h=7 m=49
